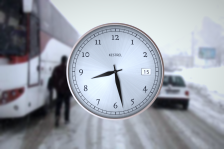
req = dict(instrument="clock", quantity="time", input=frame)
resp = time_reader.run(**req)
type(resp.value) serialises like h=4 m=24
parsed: h=8 m=28
